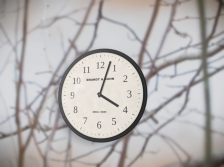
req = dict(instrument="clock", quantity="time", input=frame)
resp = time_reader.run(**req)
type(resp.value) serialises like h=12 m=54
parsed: h=4 m=3
